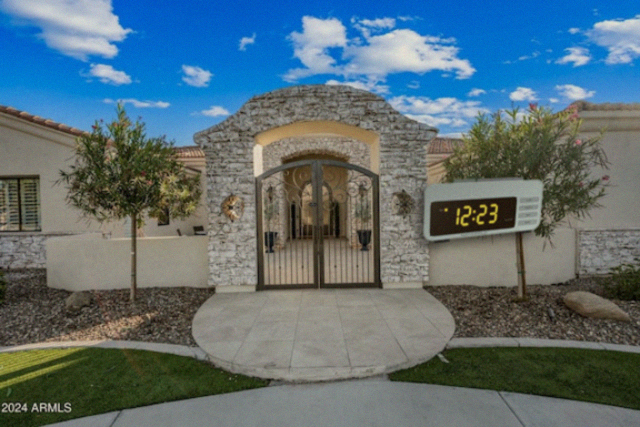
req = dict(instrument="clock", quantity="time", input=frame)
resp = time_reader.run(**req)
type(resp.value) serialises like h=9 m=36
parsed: h=12 m=23
